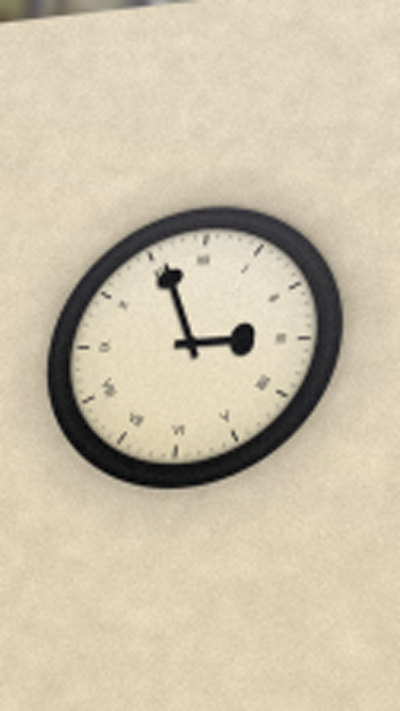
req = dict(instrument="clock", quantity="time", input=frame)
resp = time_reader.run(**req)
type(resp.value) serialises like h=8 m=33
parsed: h=2 m=56
